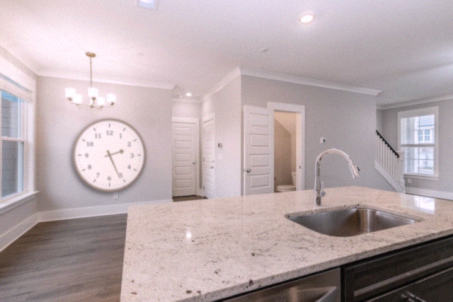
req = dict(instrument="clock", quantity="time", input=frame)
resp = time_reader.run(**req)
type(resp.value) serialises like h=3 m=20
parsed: h=2 m=26
